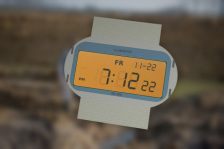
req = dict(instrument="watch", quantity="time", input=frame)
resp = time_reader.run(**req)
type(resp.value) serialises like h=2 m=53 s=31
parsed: h=7 m=12 s=22
